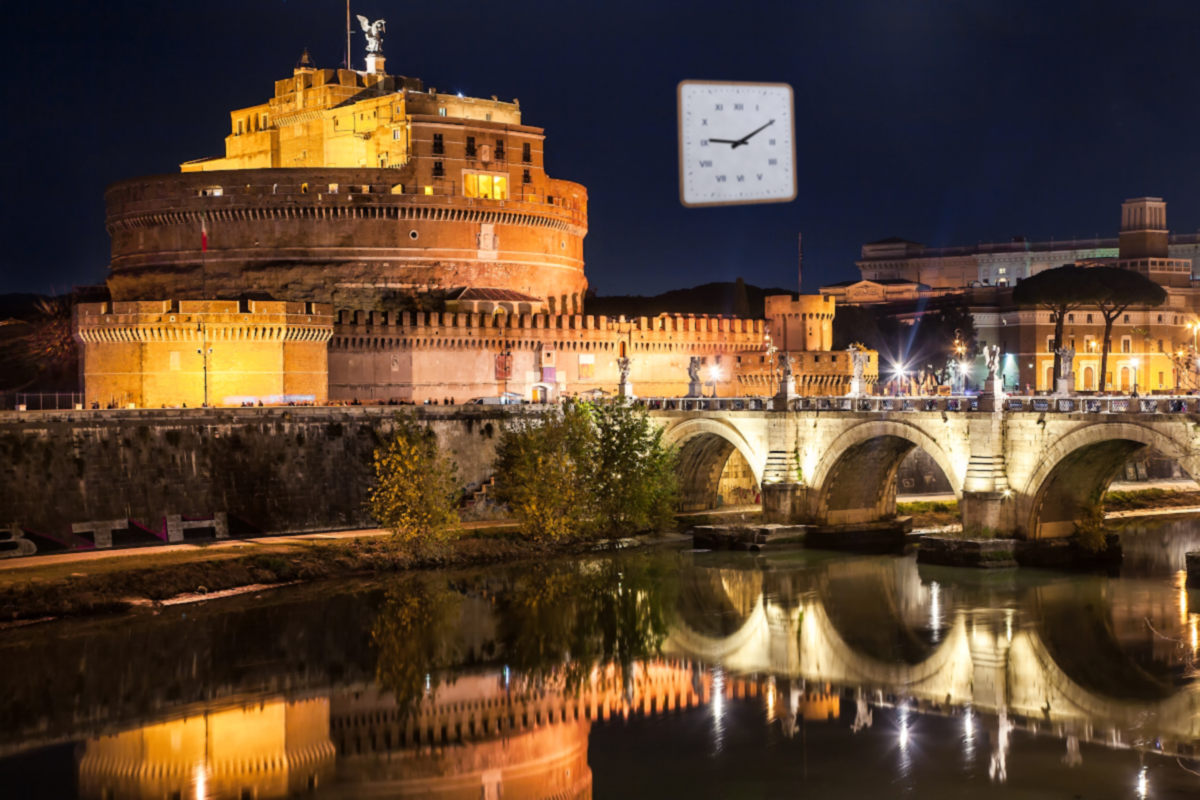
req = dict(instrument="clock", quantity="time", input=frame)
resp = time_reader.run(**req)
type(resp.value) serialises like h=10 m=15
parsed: h=9 m=10
